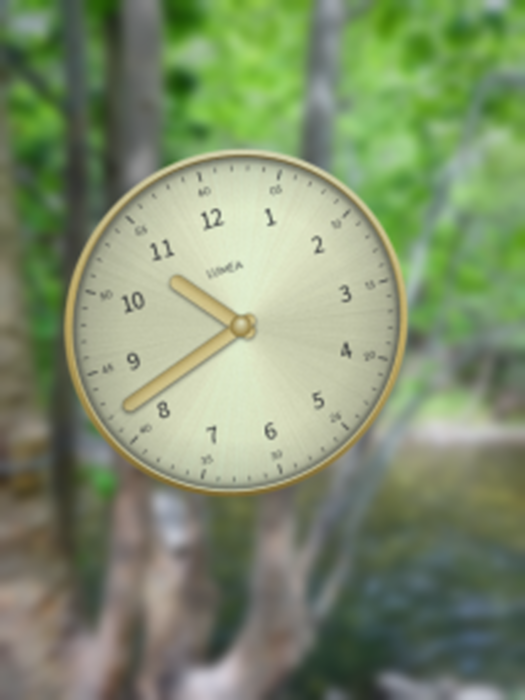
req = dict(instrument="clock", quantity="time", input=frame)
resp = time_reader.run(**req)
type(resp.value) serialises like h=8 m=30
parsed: h=10 m=42
